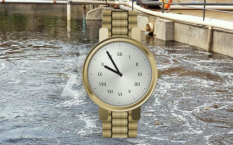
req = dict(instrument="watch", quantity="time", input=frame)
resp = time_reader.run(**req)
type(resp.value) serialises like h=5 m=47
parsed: h=9 m=55
